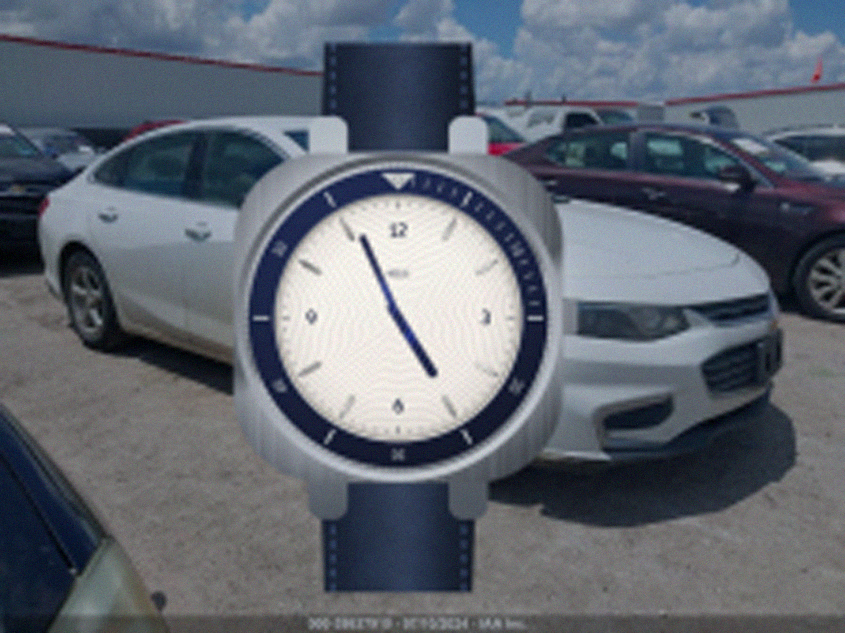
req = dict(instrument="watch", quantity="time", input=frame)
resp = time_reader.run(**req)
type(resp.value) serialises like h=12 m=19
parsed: h=4 m=56
